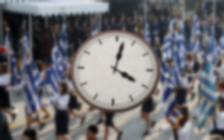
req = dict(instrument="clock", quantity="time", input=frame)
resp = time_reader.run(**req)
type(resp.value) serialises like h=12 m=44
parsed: h=4 m=2
